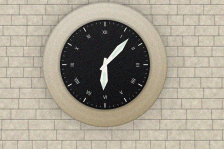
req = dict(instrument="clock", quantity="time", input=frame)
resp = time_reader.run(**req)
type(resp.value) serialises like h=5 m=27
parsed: h=6 m=7
